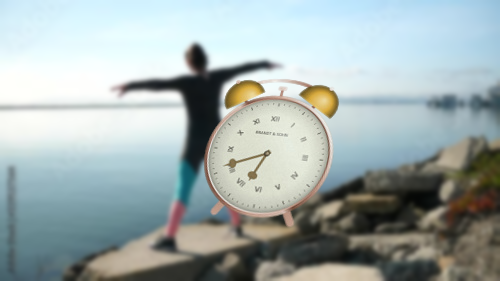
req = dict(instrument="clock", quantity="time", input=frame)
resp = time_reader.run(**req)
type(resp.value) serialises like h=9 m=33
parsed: h=6 m=41
